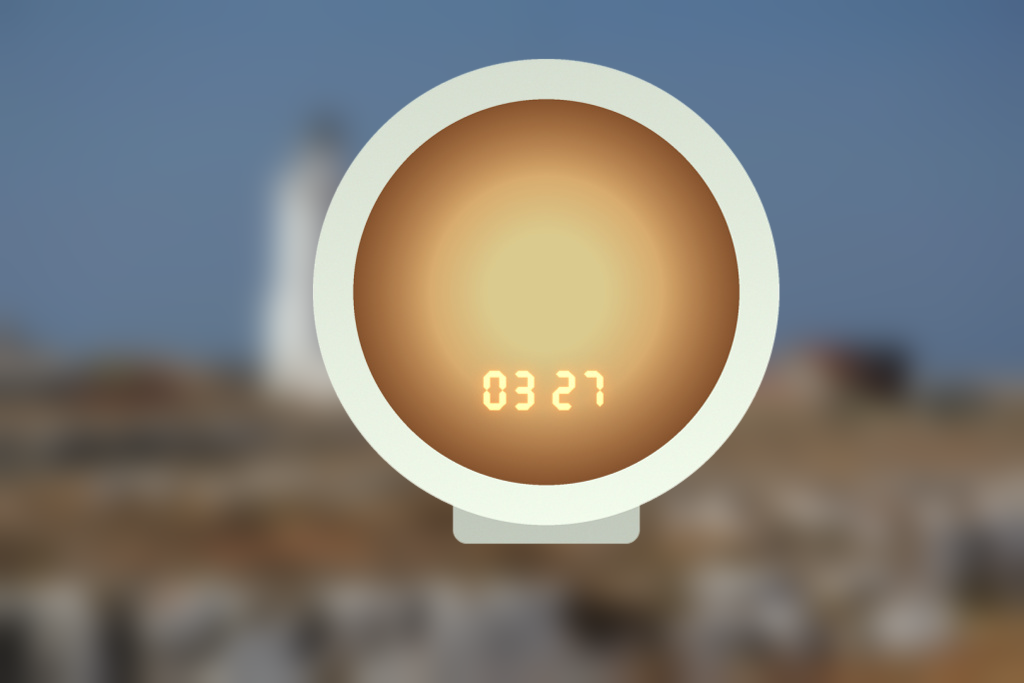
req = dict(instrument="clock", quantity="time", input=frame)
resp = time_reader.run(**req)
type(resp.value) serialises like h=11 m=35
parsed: h=3 m=27
